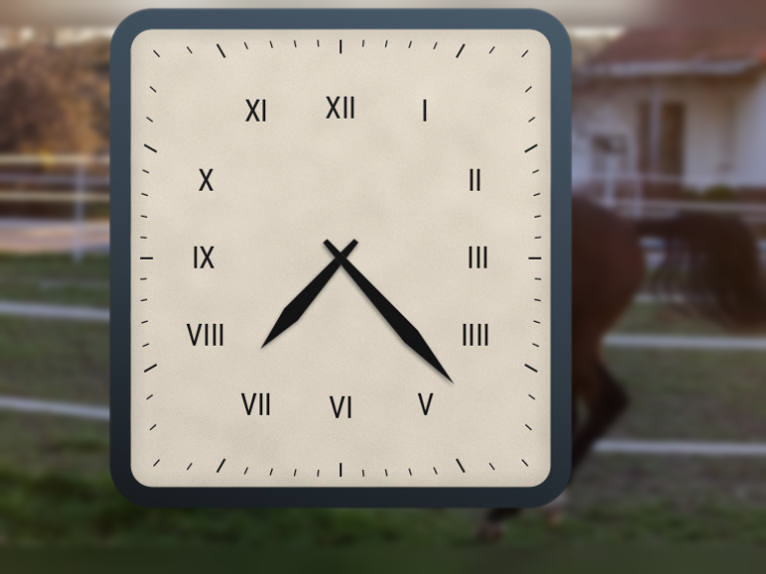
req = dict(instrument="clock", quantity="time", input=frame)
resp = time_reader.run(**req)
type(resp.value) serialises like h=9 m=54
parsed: h=7 m=23
